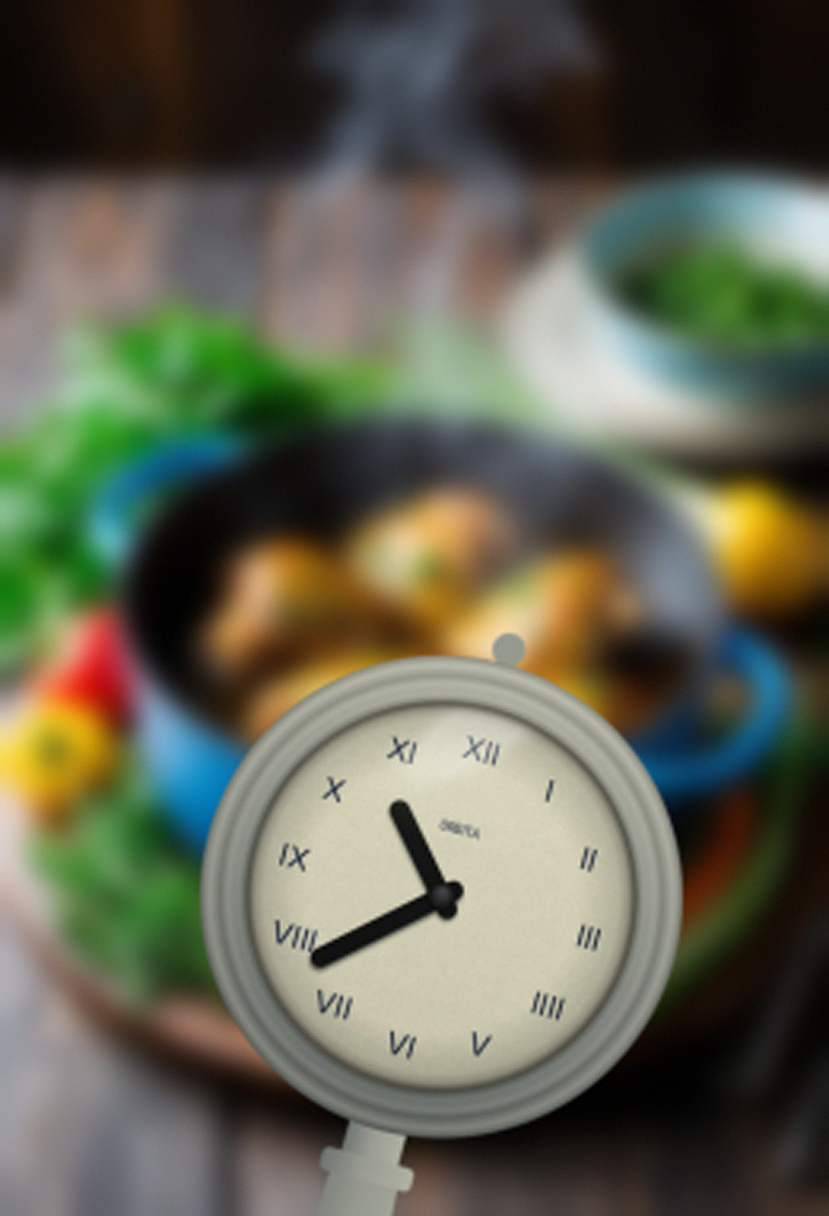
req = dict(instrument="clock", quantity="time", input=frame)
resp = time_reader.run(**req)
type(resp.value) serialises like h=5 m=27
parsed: h=10 m=38
